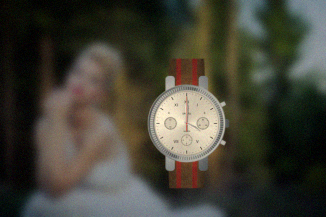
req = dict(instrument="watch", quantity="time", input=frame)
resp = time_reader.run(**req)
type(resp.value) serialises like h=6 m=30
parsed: h=4 m=0
